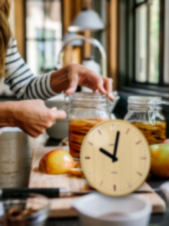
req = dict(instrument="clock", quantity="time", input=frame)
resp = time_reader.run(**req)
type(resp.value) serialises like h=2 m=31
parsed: h=10 m=2
